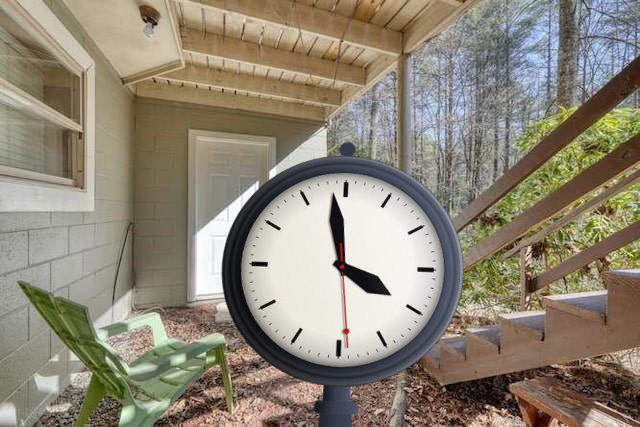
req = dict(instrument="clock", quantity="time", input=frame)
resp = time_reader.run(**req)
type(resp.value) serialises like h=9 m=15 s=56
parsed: h=3 m=58 s=29
